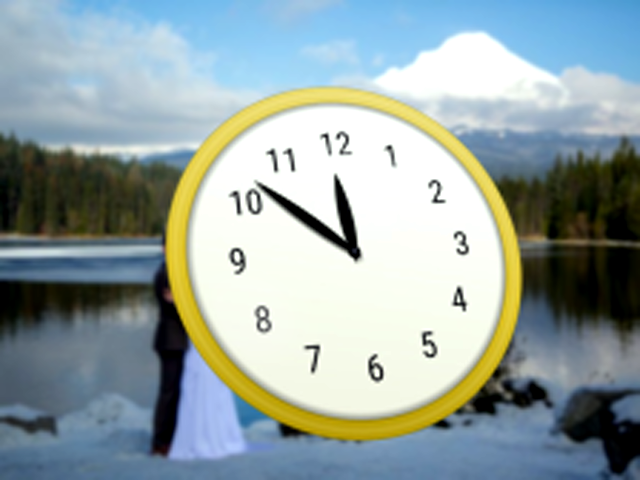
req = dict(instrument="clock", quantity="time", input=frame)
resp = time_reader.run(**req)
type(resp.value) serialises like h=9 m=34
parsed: h=11 m=52
